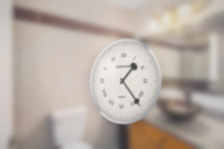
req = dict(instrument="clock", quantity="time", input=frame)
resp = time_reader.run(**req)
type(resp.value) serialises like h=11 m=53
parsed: h=1 m=23
